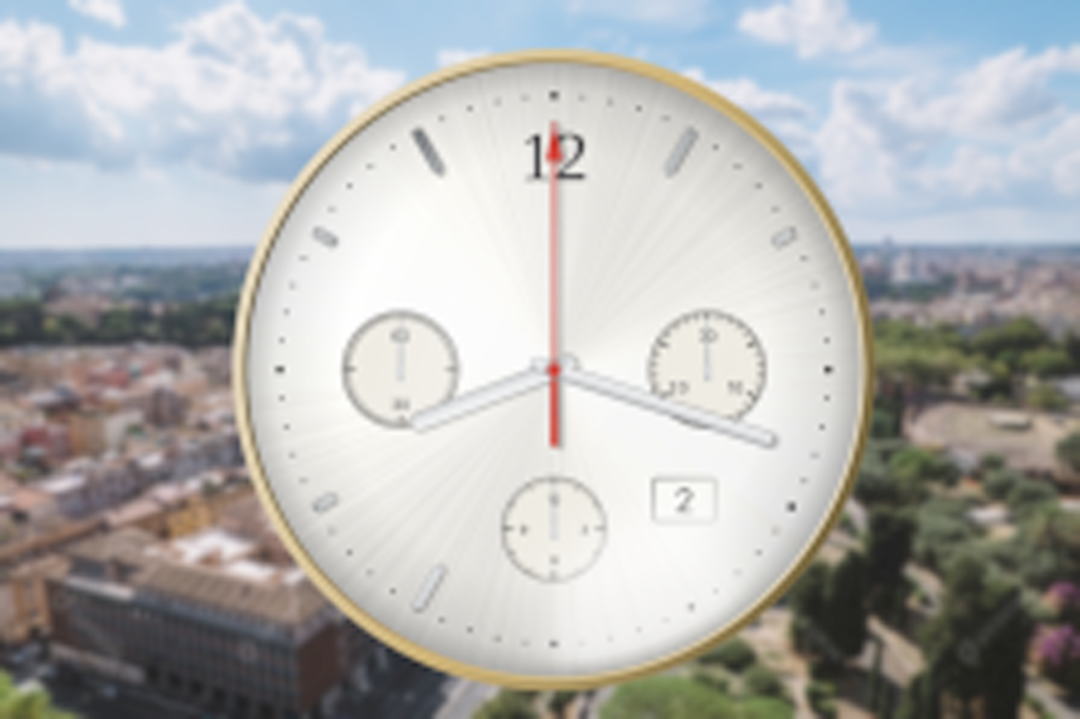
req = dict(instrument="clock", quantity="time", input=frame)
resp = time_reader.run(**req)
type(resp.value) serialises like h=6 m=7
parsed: h=8 m=18
